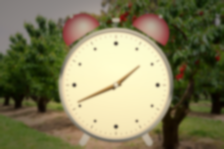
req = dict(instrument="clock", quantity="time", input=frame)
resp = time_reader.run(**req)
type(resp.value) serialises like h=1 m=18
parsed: h=1 m=41
